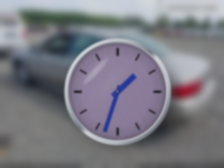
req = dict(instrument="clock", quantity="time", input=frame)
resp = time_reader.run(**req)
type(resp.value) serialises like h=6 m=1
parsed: h=1 m=33
